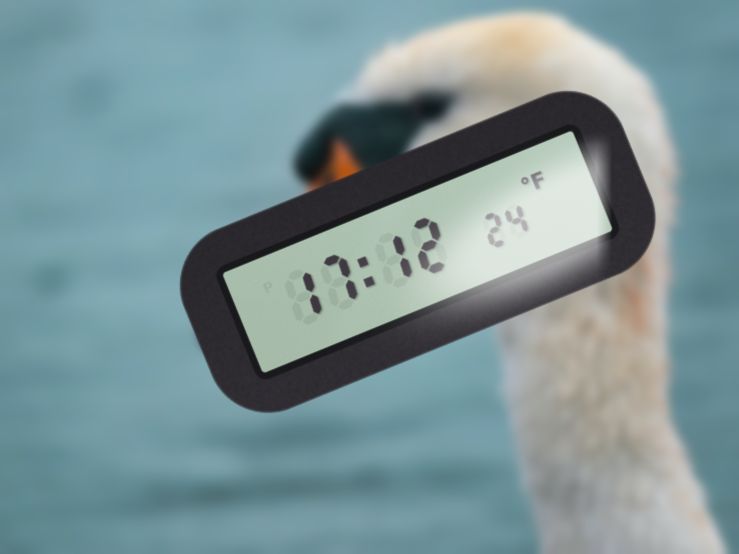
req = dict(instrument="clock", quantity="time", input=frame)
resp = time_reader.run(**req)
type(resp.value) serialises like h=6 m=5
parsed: h=17 m=12
